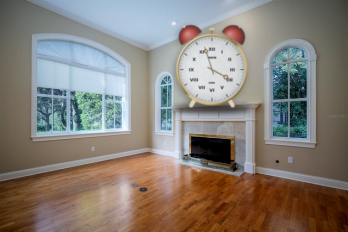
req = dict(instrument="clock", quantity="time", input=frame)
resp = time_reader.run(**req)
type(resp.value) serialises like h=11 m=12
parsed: h=3 m=57
